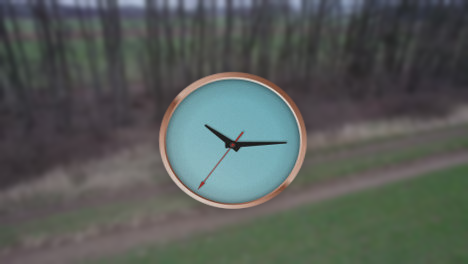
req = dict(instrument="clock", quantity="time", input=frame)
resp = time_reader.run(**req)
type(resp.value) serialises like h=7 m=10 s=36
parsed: h=10 m=14 s=36
